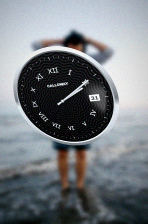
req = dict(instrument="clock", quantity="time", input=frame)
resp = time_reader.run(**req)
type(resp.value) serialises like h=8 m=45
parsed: h=2 m=10
